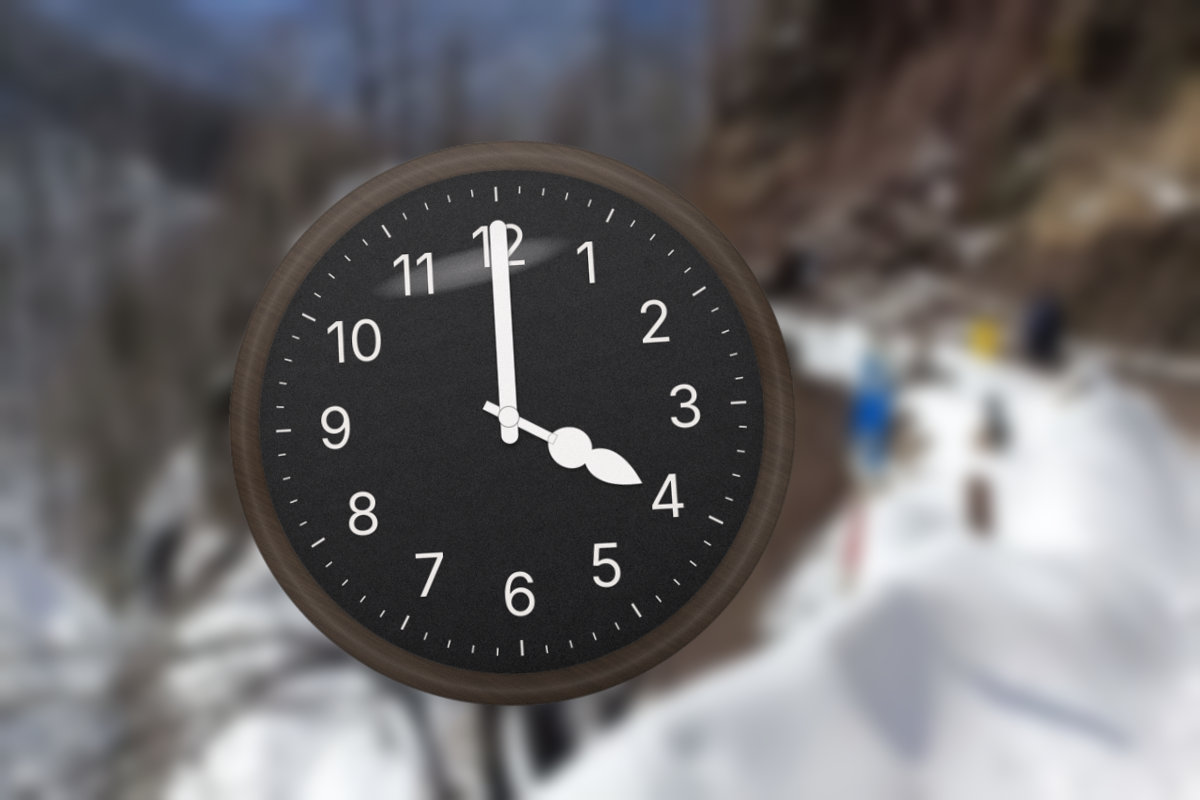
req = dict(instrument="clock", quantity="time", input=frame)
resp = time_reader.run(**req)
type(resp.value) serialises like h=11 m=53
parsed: h=4 m=0
